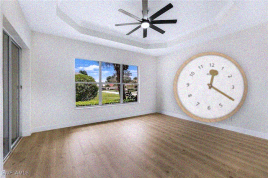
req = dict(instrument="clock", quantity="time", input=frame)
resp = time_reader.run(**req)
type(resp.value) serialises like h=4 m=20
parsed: h=12 m=20
